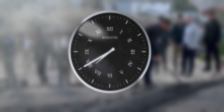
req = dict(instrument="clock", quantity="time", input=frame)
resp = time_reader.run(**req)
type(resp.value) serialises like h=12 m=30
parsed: h=7 m=40
